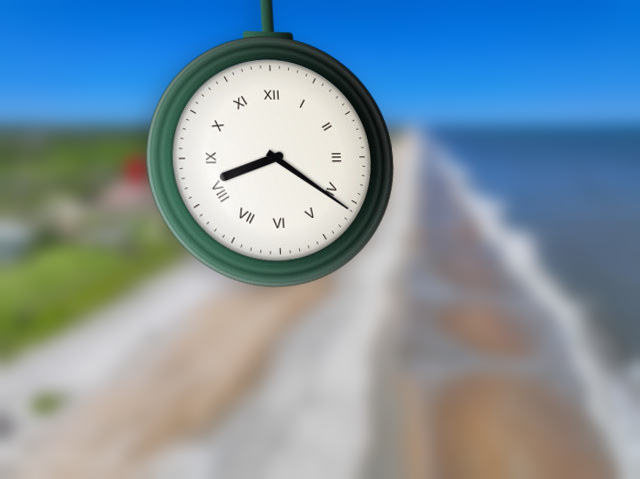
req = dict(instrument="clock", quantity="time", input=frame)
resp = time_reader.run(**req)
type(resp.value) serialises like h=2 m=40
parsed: h=8 m=21
